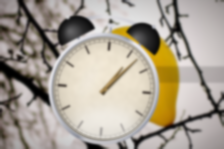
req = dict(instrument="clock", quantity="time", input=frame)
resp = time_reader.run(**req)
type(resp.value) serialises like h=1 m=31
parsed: h=1 m=7
